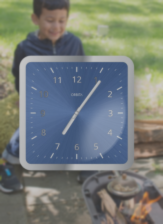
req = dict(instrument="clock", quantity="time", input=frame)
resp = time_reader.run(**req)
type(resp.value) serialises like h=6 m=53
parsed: h=7 m=6
